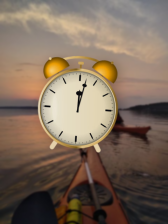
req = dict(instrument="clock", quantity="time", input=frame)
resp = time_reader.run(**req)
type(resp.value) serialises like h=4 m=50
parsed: h=12 m=2
